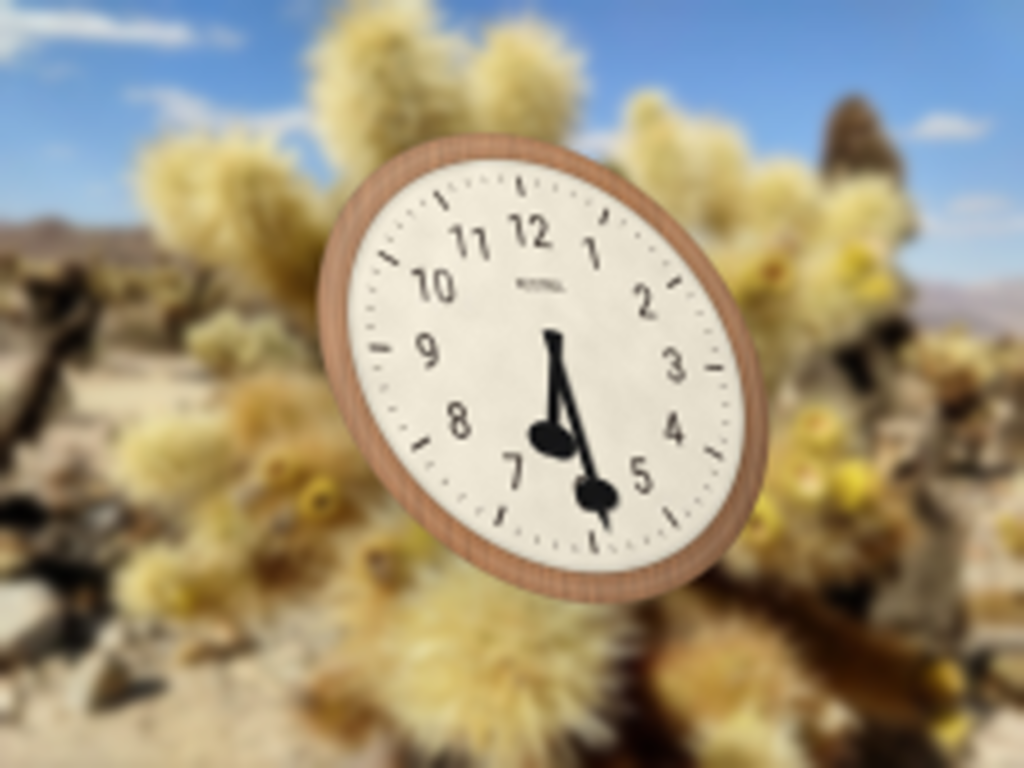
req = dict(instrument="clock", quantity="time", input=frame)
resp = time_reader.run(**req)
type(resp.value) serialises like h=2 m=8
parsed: h=6 m=29
